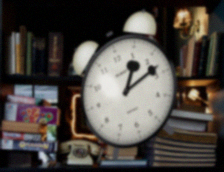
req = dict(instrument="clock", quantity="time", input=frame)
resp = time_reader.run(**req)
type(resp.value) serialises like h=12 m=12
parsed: h=1 m=13
